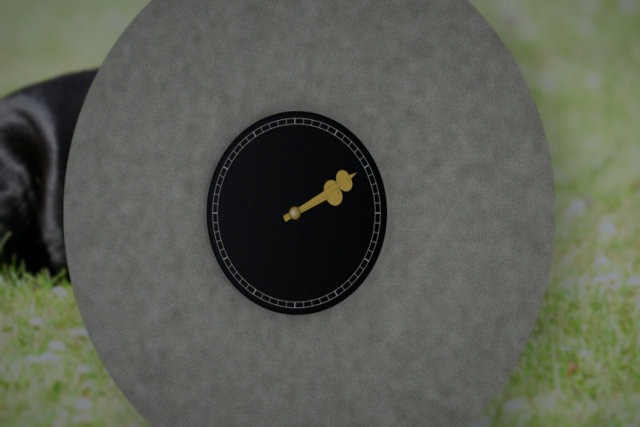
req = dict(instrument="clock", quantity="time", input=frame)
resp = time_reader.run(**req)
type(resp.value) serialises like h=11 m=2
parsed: h=2 m=10
